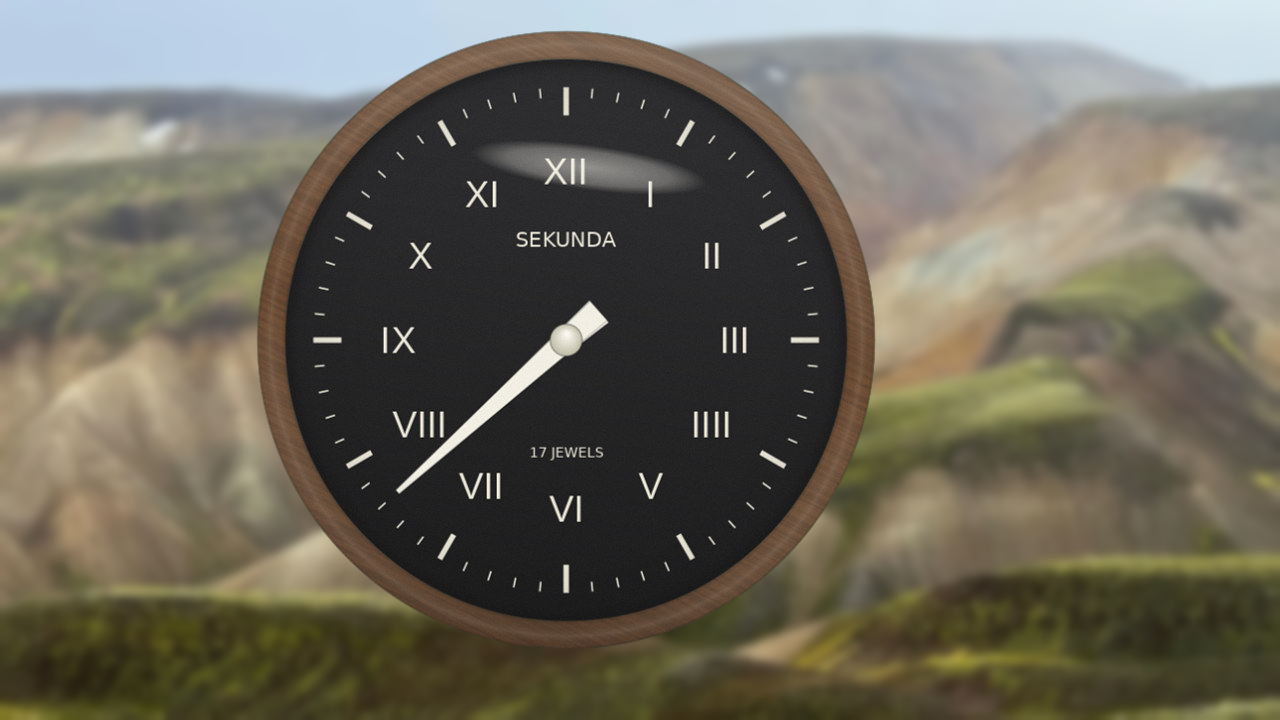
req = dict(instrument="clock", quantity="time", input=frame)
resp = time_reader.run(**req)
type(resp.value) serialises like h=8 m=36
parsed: h=7 m=38
